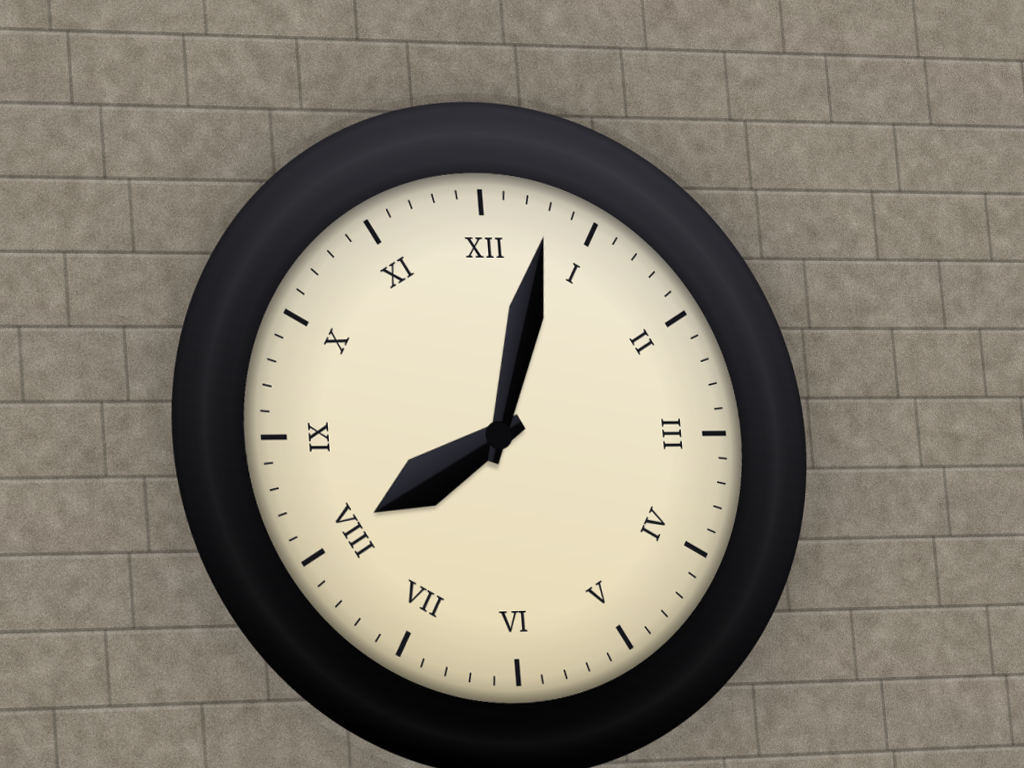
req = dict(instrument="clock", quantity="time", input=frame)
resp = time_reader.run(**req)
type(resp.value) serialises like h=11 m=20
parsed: h=8 m=3
